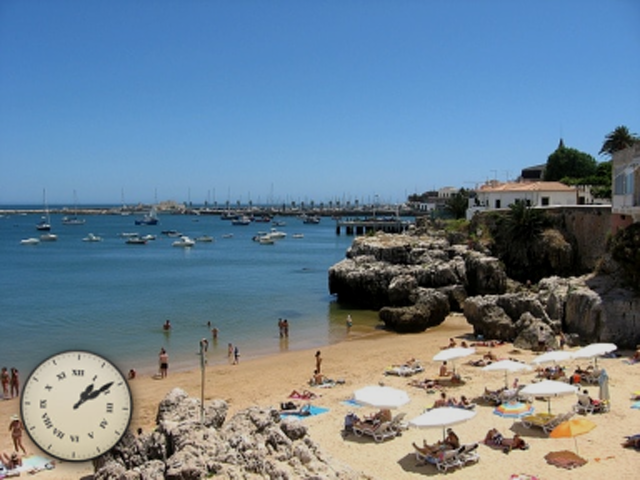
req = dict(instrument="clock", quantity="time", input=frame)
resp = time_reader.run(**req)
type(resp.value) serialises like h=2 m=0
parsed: h=1 m=9
